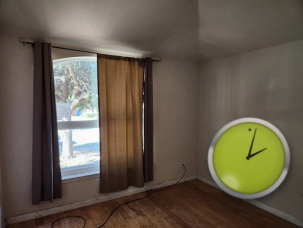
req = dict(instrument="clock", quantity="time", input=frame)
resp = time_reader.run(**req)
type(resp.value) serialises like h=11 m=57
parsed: h=2 m=2
